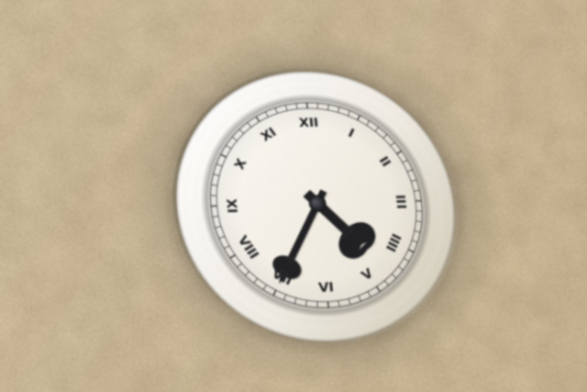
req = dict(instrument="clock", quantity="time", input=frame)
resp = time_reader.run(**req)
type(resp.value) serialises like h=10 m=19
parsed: h=4 m=35
